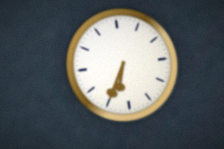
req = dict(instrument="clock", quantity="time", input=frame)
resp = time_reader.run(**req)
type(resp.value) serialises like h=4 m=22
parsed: h=6 m=35
